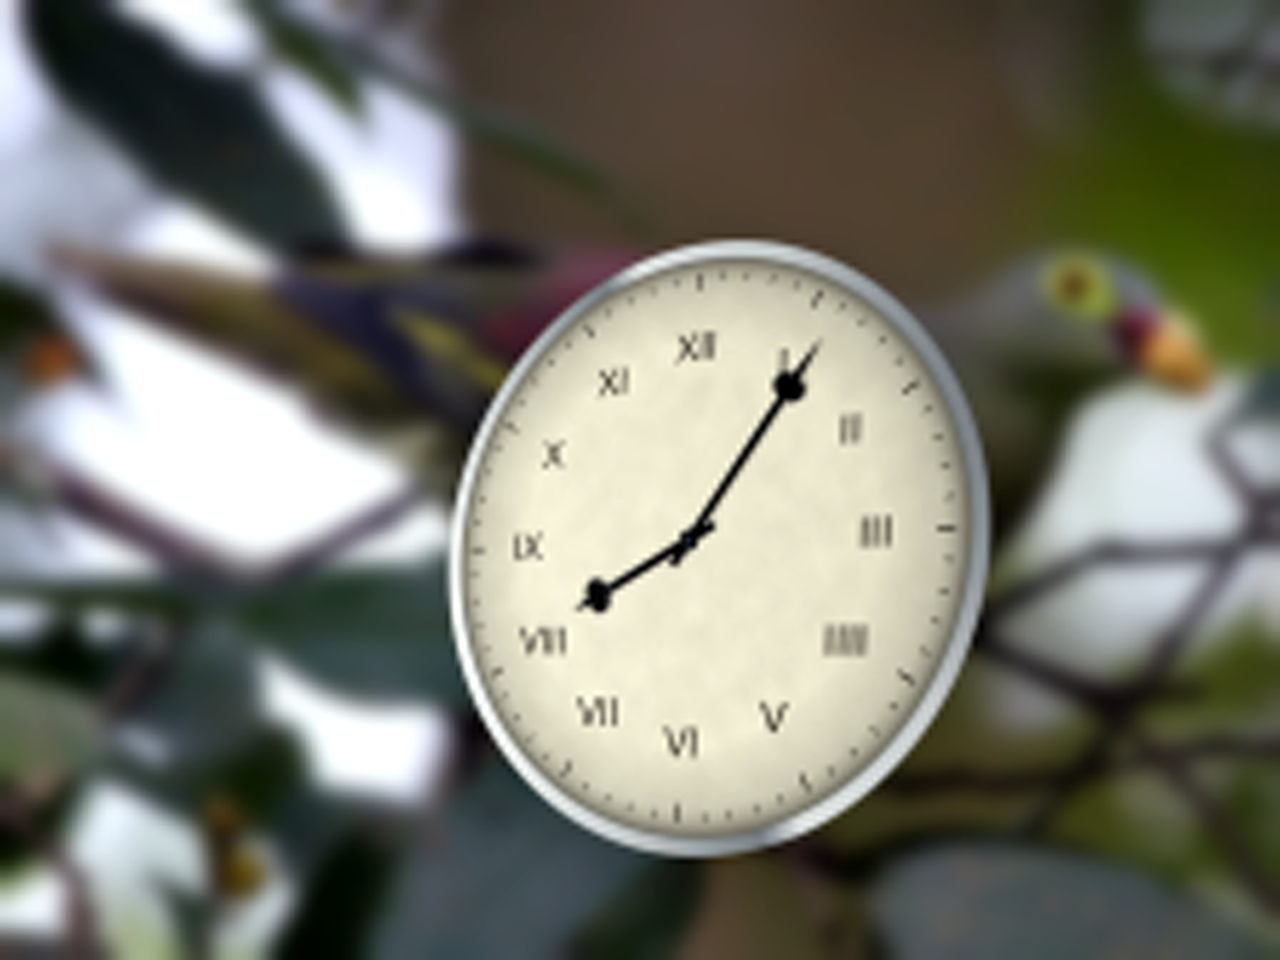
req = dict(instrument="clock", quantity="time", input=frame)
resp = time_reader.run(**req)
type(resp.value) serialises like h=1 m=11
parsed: h=8 m=6
